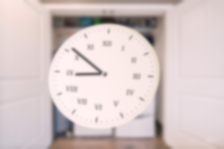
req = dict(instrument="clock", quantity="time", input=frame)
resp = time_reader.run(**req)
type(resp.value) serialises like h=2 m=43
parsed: h=8 m=51
